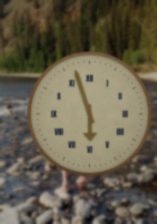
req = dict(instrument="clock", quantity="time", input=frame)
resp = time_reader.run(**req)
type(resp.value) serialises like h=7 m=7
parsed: h=5 m=57
